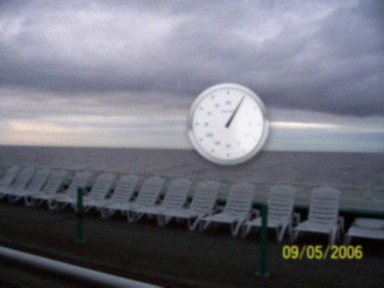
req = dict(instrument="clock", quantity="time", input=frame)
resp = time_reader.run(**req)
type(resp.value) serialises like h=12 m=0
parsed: h=1 m=5
